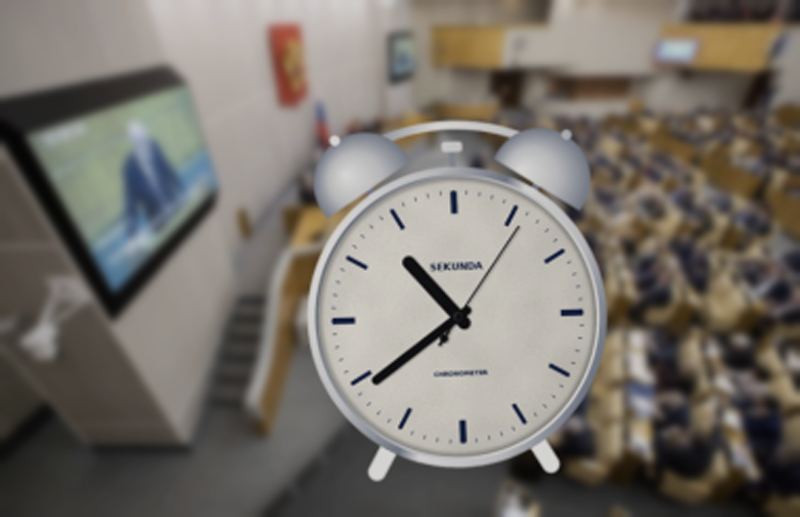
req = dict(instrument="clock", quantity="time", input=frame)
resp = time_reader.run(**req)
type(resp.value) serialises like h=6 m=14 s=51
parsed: h=10 m=39 s=6
